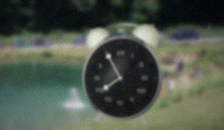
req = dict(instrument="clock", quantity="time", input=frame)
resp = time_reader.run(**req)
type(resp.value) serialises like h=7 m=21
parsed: h=7 m=55
